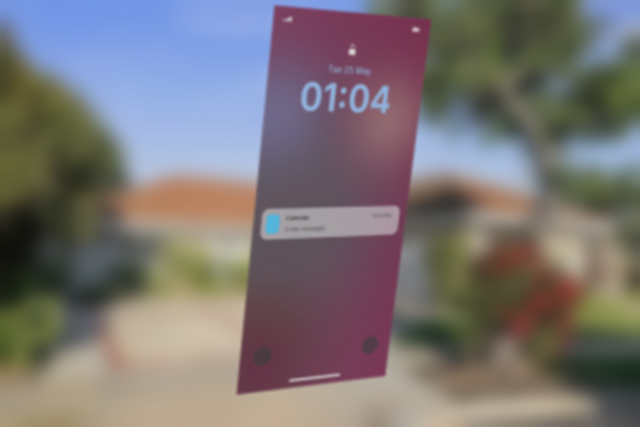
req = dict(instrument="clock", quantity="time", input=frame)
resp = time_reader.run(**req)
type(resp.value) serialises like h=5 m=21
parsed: h=1 m=4
